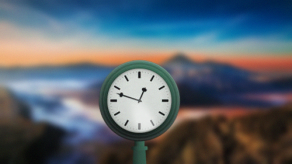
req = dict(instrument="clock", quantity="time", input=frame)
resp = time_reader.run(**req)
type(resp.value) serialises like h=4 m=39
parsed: h=12 m=48
